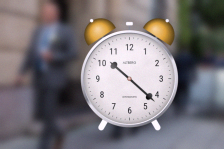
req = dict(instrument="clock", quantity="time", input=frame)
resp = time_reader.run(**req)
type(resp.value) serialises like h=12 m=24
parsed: h=10 m=22
